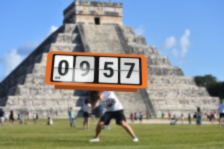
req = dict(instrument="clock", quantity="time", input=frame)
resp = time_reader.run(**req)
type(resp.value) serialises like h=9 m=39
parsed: h=9 m=57
